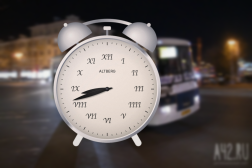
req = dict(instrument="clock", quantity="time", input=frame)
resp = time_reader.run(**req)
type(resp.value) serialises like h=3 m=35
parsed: h=8 m=42
